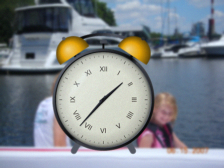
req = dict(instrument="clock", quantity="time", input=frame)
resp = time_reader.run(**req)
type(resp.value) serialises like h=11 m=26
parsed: h=1 m=37
